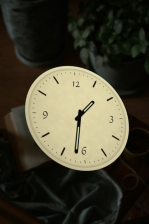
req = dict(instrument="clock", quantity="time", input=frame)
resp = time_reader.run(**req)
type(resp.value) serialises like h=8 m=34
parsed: h=1 m=32
